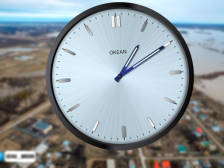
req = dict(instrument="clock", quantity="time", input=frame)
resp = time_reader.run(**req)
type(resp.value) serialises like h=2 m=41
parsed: h=1 m=10
